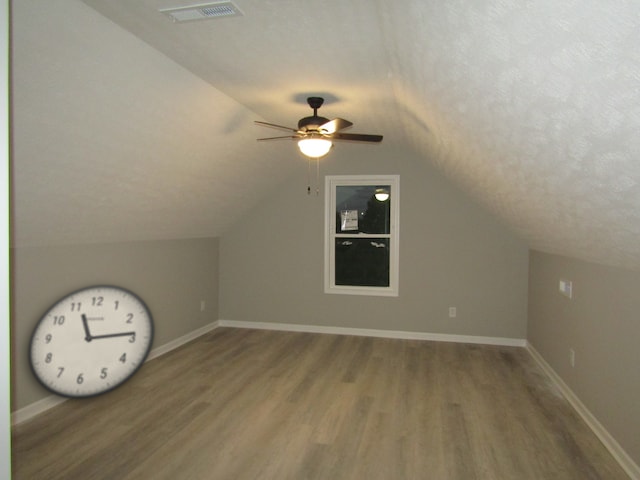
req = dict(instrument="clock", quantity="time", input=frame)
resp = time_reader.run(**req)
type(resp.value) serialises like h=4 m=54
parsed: h=11 m=14
